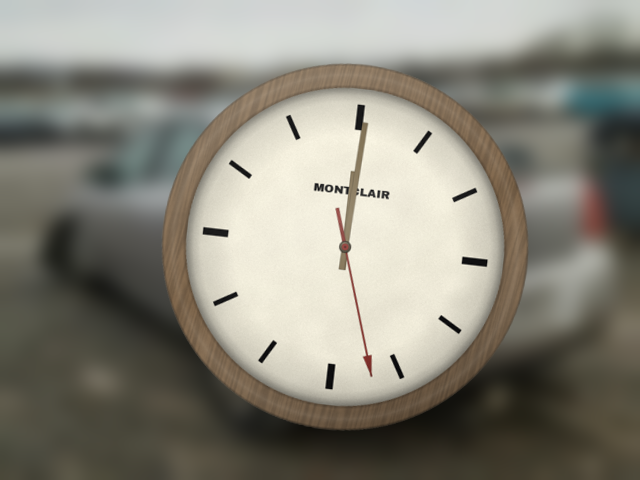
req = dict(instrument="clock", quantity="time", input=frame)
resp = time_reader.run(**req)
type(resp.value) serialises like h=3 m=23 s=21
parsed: h=12 m=0 s=27
